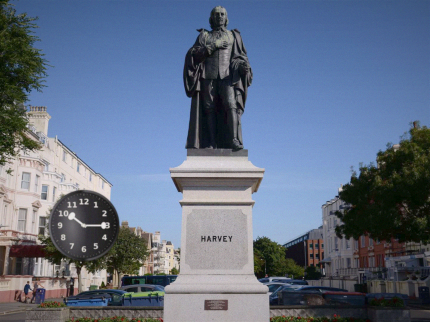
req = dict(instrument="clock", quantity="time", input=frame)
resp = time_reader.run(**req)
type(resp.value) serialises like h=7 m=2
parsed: h=10 m=15
